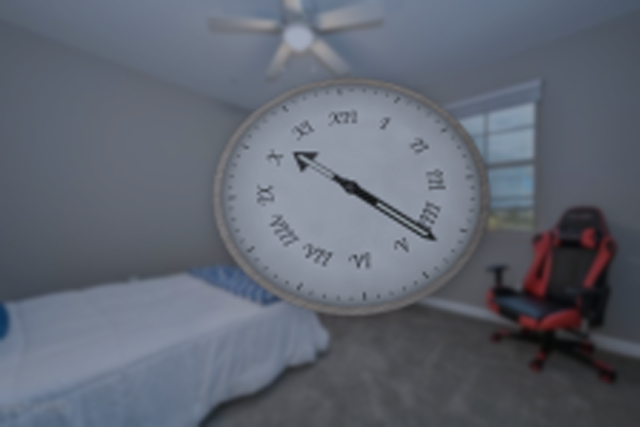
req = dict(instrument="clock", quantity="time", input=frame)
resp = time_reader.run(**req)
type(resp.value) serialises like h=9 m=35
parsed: h=10 m=22
